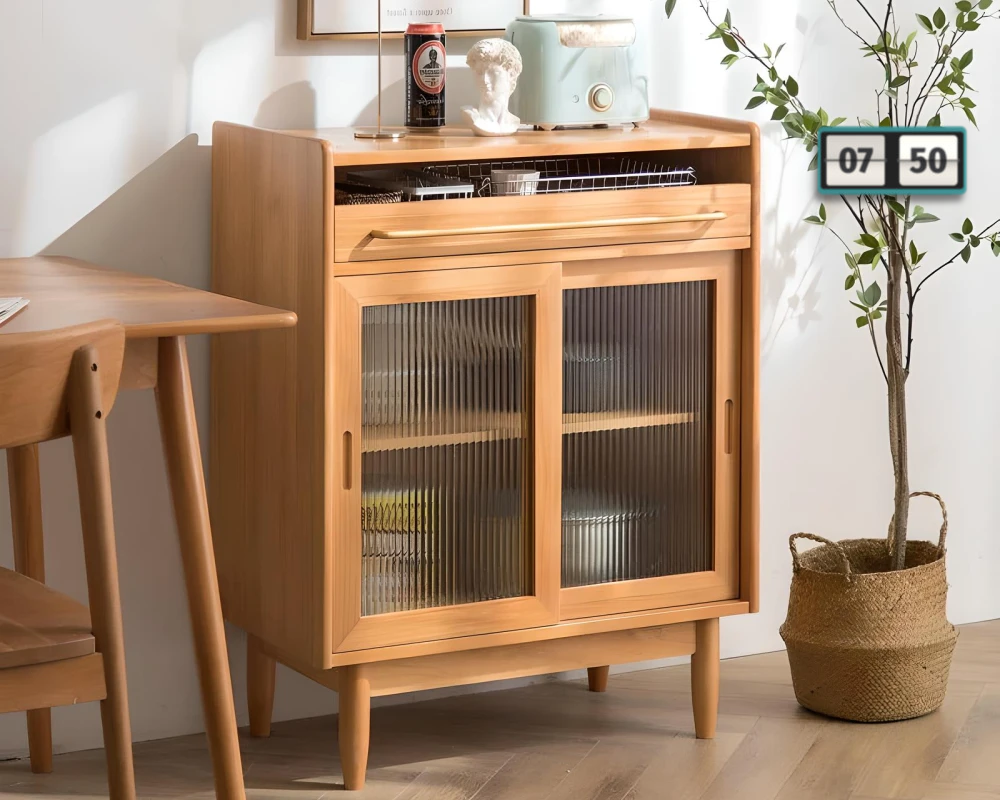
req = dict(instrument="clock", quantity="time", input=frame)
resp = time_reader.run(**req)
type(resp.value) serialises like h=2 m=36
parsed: h=7 m=50
